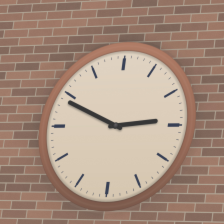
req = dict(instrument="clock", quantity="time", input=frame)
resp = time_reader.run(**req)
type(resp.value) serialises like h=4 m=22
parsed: h=2 m=49
